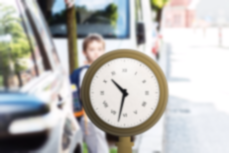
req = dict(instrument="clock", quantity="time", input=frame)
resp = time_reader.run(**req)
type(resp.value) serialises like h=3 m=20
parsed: h=10 m=32
